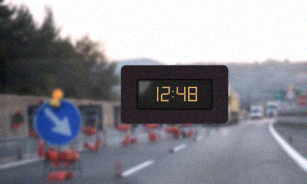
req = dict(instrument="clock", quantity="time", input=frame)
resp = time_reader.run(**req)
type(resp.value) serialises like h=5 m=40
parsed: h=12 m=48
